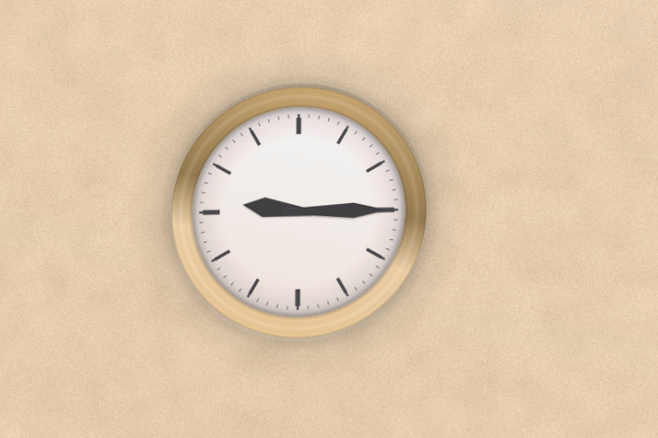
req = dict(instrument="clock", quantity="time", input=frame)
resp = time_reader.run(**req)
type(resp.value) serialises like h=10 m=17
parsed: h=9 m=15
